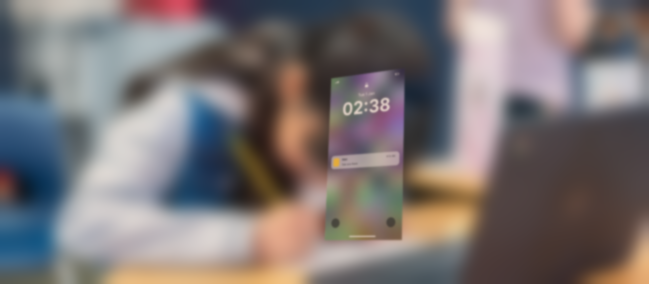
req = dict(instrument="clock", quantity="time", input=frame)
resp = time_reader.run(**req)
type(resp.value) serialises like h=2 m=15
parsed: h=2 m=38
